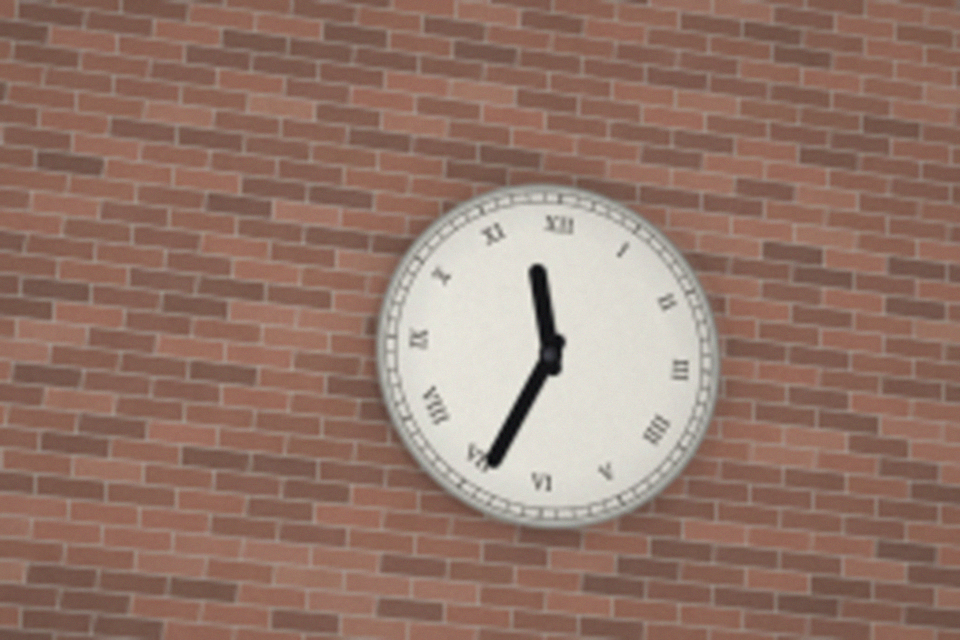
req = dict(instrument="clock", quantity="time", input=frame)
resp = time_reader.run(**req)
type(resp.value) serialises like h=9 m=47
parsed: h=11 m=34
